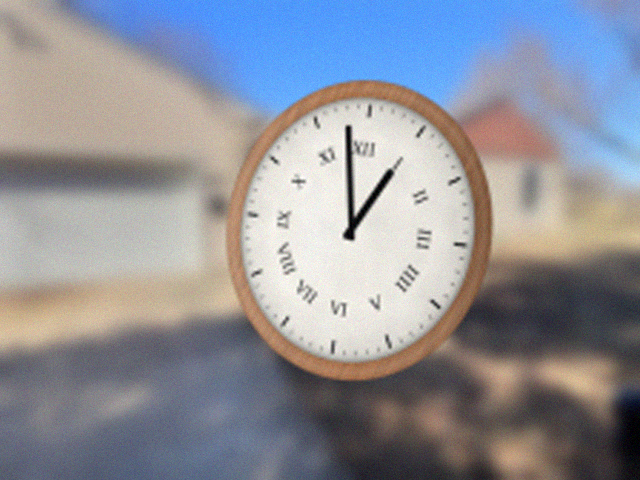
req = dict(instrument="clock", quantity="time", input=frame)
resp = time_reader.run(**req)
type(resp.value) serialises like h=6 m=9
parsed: h=12 m=58
